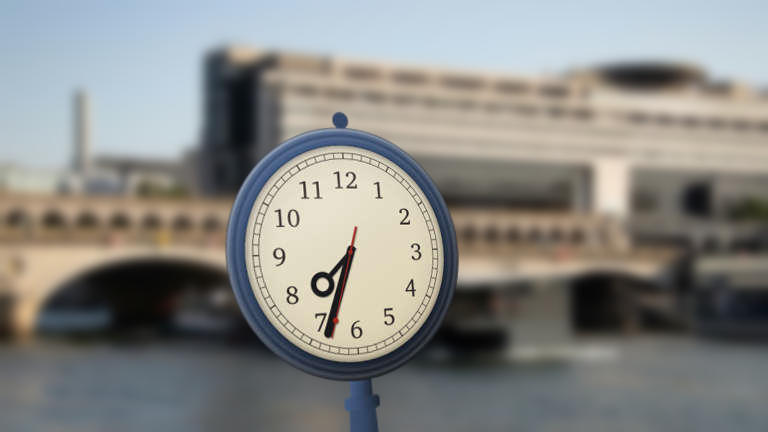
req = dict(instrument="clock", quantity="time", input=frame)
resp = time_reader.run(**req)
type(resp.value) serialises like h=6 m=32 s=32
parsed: h=7 m=33 s=33
